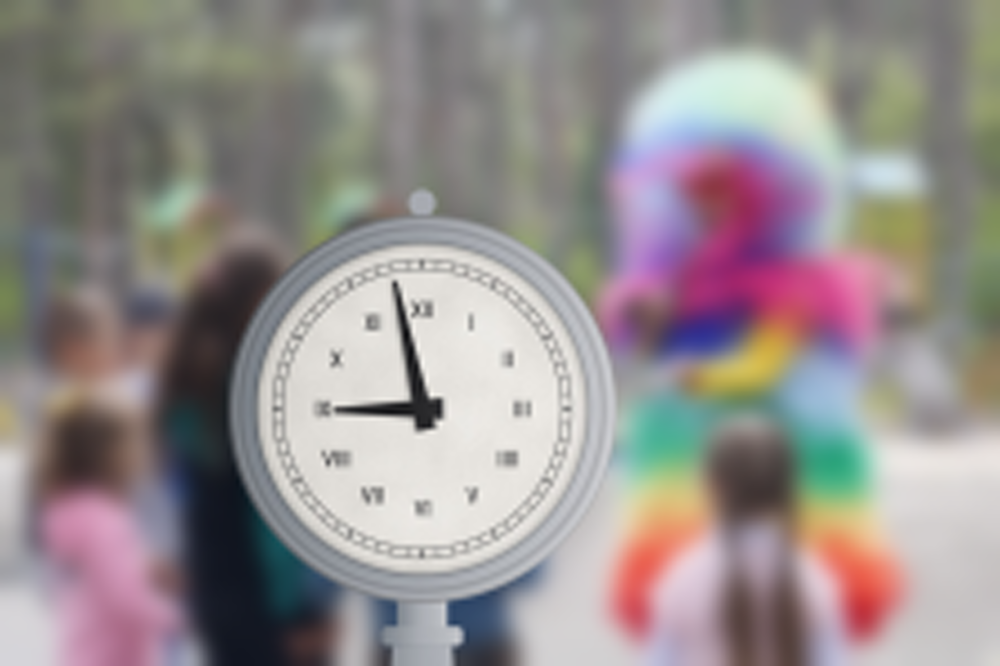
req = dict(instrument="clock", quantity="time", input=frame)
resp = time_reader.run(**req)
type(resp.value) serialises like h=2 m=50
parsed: h=8 m=58
